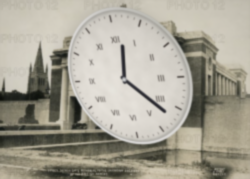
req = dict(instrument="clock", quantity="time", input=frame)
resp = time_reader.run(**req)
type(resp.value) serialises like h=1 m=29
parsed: h=12 m=22
